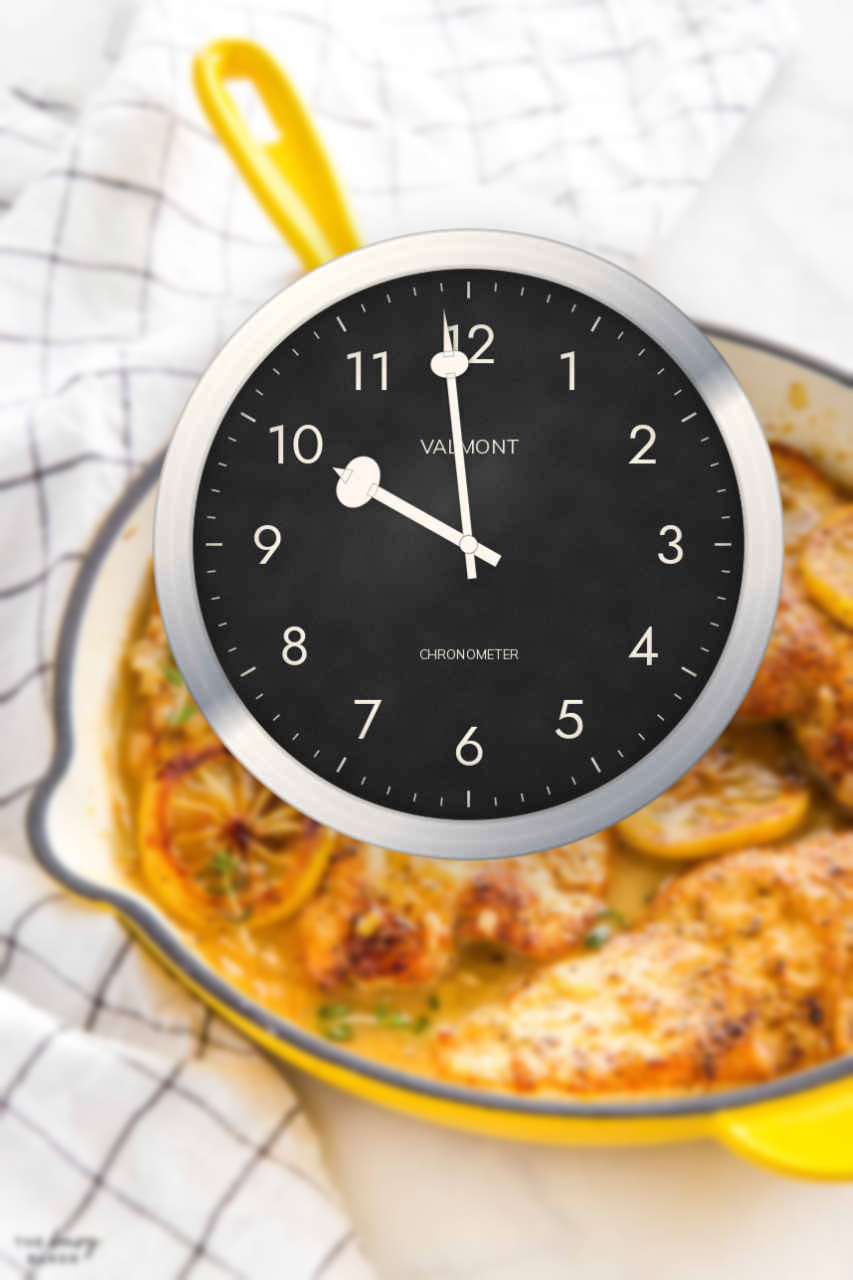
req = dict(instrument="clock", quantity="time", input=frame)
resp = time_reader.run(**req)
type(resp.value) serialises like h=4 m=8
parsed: h=9 m=59
